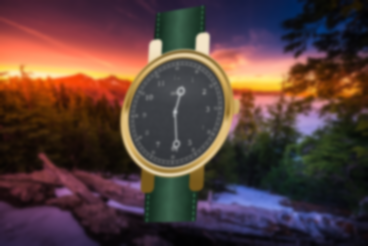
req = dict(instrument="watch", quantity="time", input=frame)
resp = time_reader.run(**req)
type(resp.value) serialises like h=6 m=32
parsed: h=12 m=29
